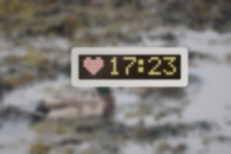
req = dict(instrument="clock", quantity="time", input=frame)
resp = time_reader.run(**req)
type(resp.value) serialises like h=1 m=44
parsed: h=17 m=23
